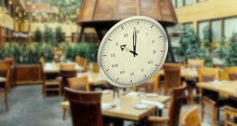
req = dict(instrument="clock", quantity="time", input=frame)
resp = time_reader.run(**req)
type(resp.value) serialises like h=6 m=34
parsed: h=9 m=59
